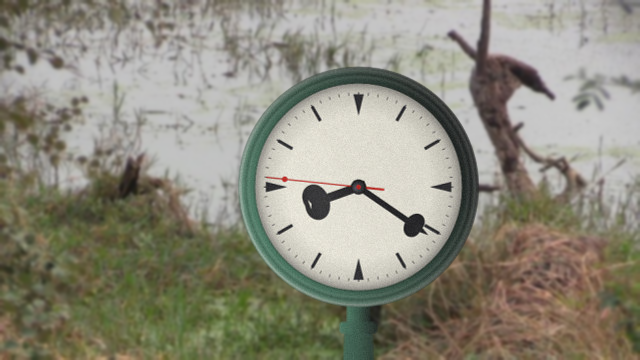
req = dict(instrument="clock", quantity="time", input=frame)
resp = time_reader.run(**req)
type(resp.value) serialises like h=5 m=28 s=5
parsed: h=8 m=20 s=46
